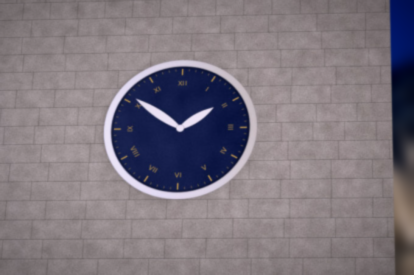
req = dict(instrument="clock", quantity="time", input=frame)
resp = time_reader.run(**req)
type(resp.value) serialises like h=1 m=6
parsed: h=1 m=51
